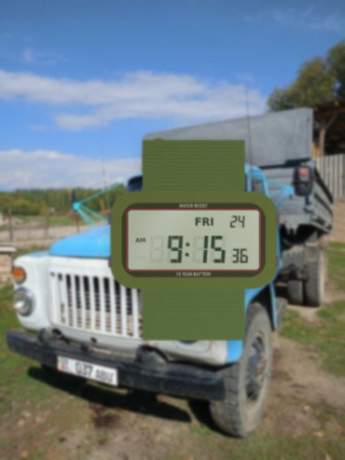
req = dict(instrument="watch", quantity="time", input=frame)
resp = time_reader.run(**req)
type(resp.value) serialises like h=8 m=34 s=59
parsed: h=9 m=15 s=36
